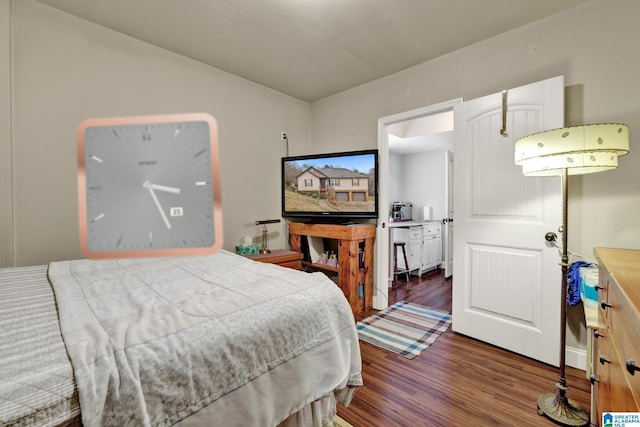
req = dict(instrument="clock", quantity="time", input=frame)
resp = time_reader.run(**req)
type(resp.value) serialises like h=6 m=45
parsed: h=3 m=26
